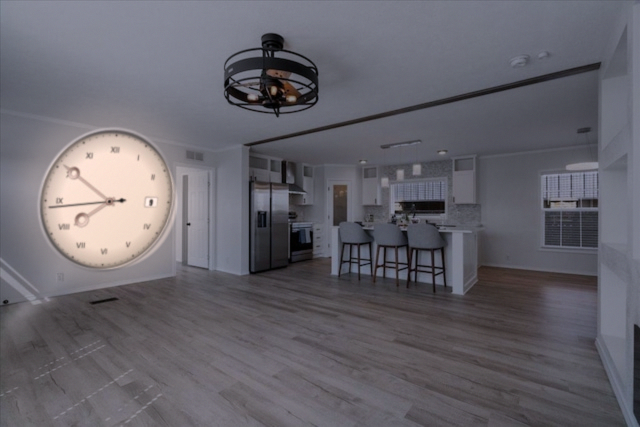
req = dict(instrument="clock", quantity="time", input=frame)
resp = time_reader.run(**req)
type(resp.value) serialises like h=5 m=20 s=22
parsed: h=7 m=50 s=44
